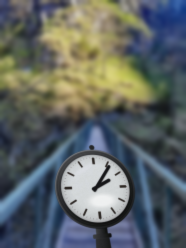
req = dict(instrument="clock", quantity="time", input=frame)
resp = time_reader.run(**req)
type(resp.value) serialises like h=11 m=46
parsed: h=2 m=6
